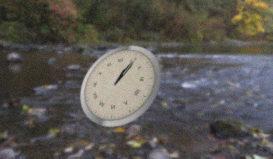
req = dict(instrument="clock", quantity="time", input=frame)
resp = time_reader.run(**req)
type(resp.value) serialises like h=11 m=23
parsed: h=1 m=6
